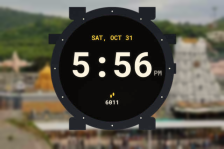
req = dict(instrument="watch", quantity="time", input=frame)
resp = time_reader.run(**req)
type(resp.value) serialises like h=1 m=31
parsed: h=5 m=56
